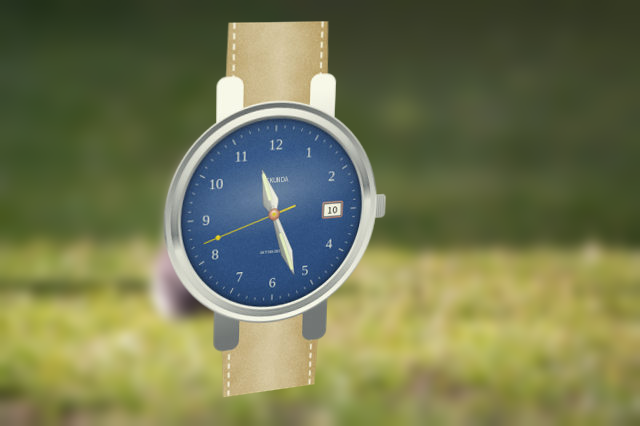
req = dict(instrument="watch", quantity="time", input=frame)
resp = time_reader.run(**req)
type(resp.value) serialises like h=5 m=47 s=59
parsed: h=11 m=26 s=42
